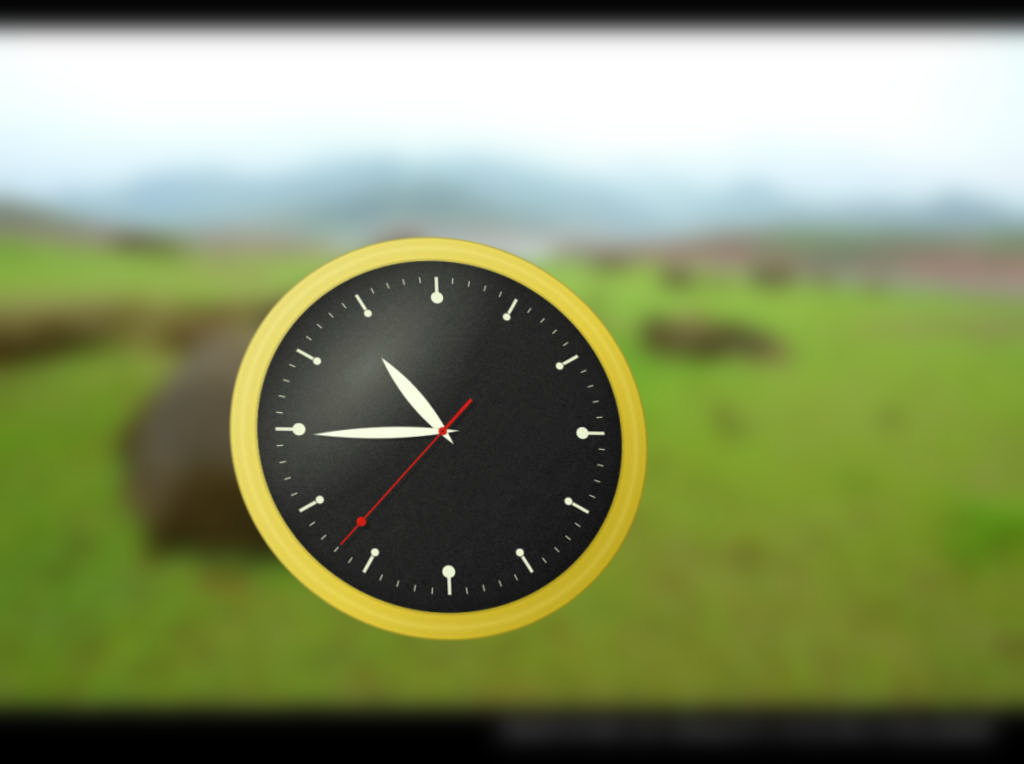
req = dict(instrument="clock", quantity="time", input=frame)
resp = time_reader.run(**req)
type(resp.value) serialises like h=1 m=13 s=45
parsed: h=10 m=44 s=37
